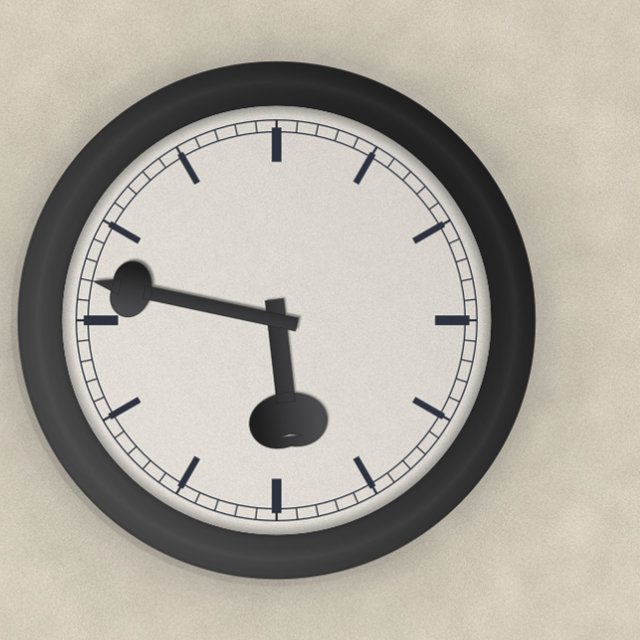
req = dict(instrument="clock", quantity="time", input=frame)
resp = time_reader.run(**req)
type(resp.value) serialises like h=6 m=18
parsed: h=5 m=47
